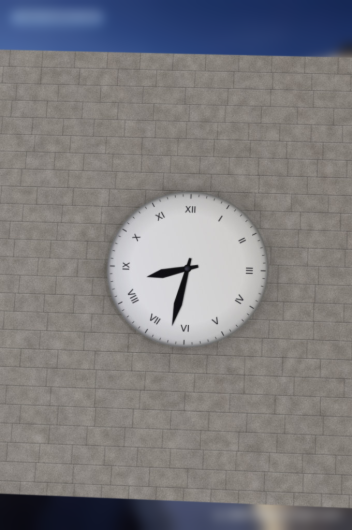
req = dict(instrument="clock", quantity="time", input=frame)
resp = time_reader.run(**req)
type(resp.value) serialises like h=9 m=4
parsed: h=8 m=32
